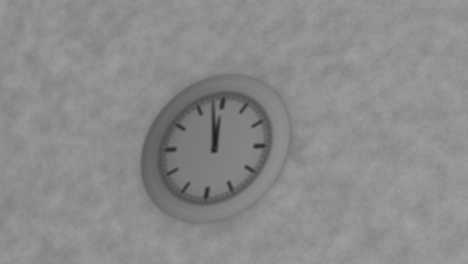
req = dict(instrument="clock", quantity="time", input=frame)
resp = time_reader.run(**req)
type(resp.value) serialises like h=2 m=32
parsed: h=11 m=58
